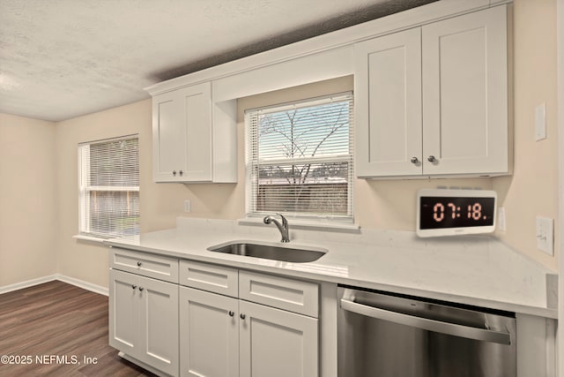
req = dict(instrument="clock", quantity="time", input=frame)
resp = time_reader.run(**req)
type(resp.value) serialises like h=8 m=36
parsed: h=7 m=18
